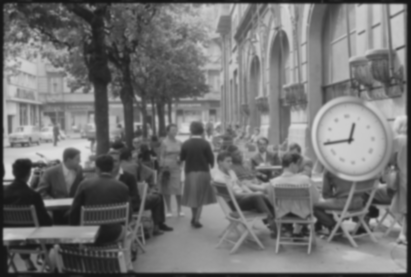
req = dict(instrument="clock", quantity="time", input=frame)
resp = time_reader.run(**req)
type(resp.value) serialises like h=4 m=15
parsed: h=12 m=44
